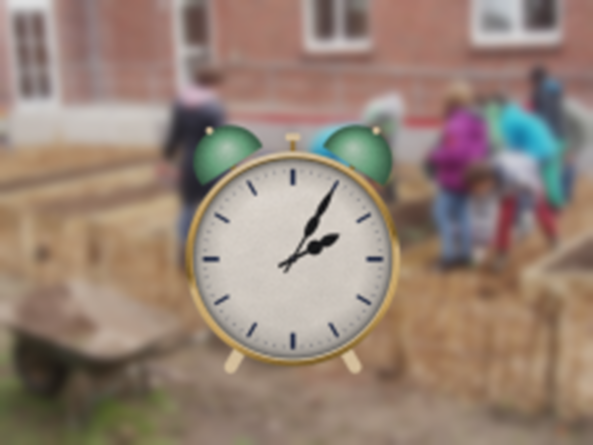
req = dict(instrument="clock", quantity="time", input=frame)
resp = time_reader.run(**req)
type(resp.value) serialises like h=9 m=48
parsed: h=2 m=5
